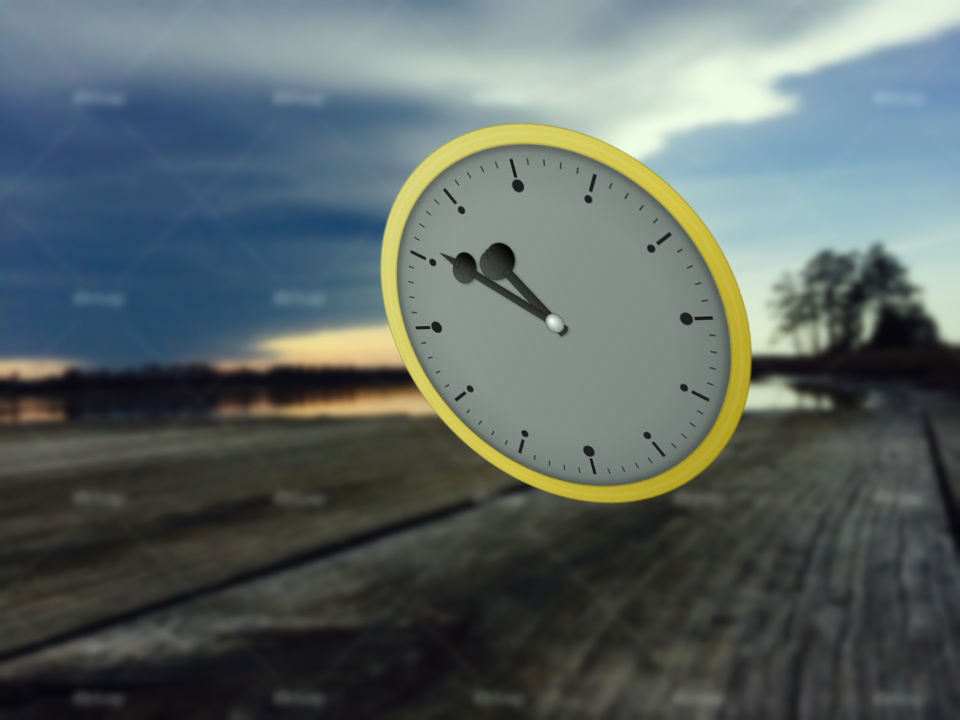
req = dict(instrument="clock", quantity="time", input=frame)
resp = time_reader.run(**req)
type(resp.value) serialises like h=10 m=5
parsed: h=10 m=51
